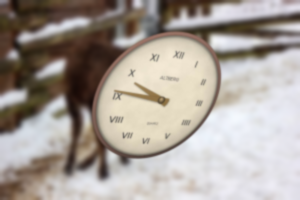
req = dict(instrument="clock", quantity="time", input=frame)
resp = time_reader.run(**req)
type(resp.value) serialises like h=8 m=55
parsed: h=9 m=46
